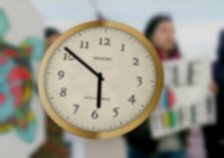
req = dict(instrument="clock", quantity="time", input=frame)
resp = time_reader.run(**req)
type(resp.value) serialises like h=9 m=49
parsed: h=5 m=51
